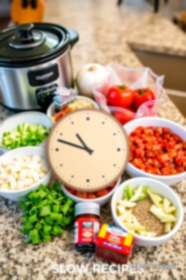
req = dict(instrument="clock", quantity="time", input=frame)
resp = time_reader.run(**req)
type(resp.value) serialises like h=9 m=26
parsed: h=10 m=48
